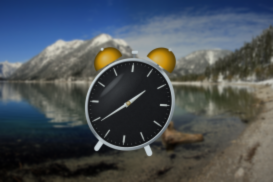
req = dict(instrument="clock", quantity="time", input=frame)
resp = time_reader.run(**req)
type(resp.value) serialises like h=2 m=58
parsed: h=1 m=39
